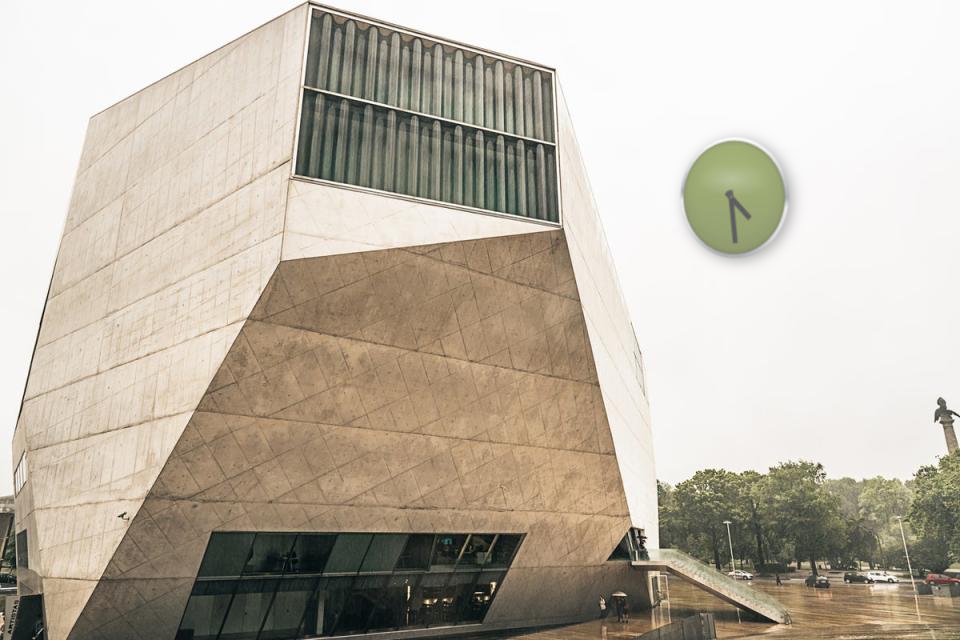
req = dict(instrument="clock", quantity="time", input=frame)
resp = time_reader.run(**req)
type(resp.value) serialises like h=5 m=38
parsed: h=4 m=29
